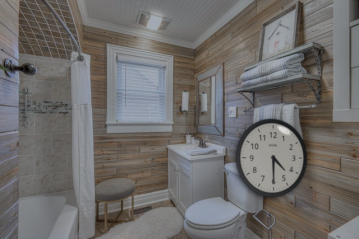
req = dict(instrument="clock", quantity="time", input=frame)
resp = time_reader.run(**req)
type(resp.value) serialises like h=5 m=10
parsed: h=4 m=30
